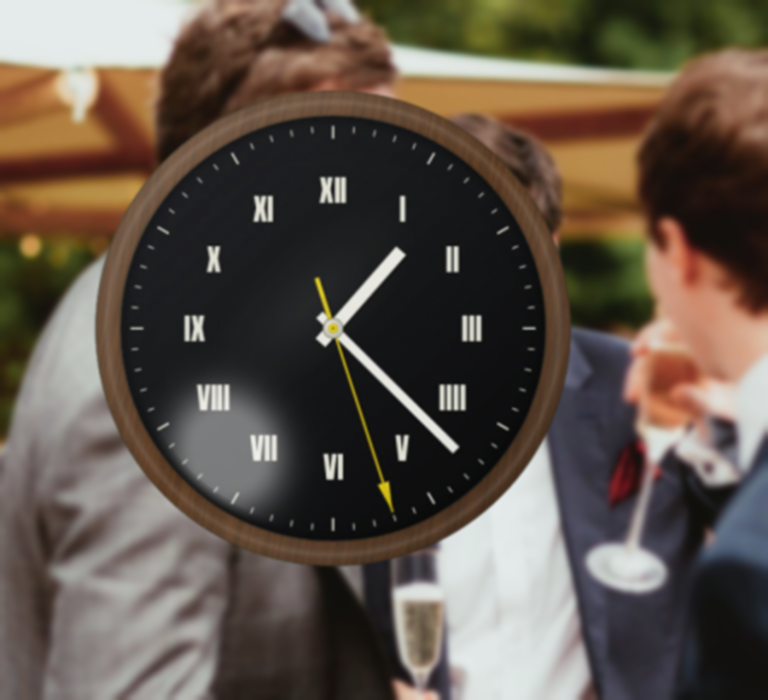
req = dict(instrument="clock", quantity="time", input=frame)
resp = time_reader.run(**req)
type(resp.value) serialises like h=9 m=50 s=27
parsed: h=1 m=22 s=27
